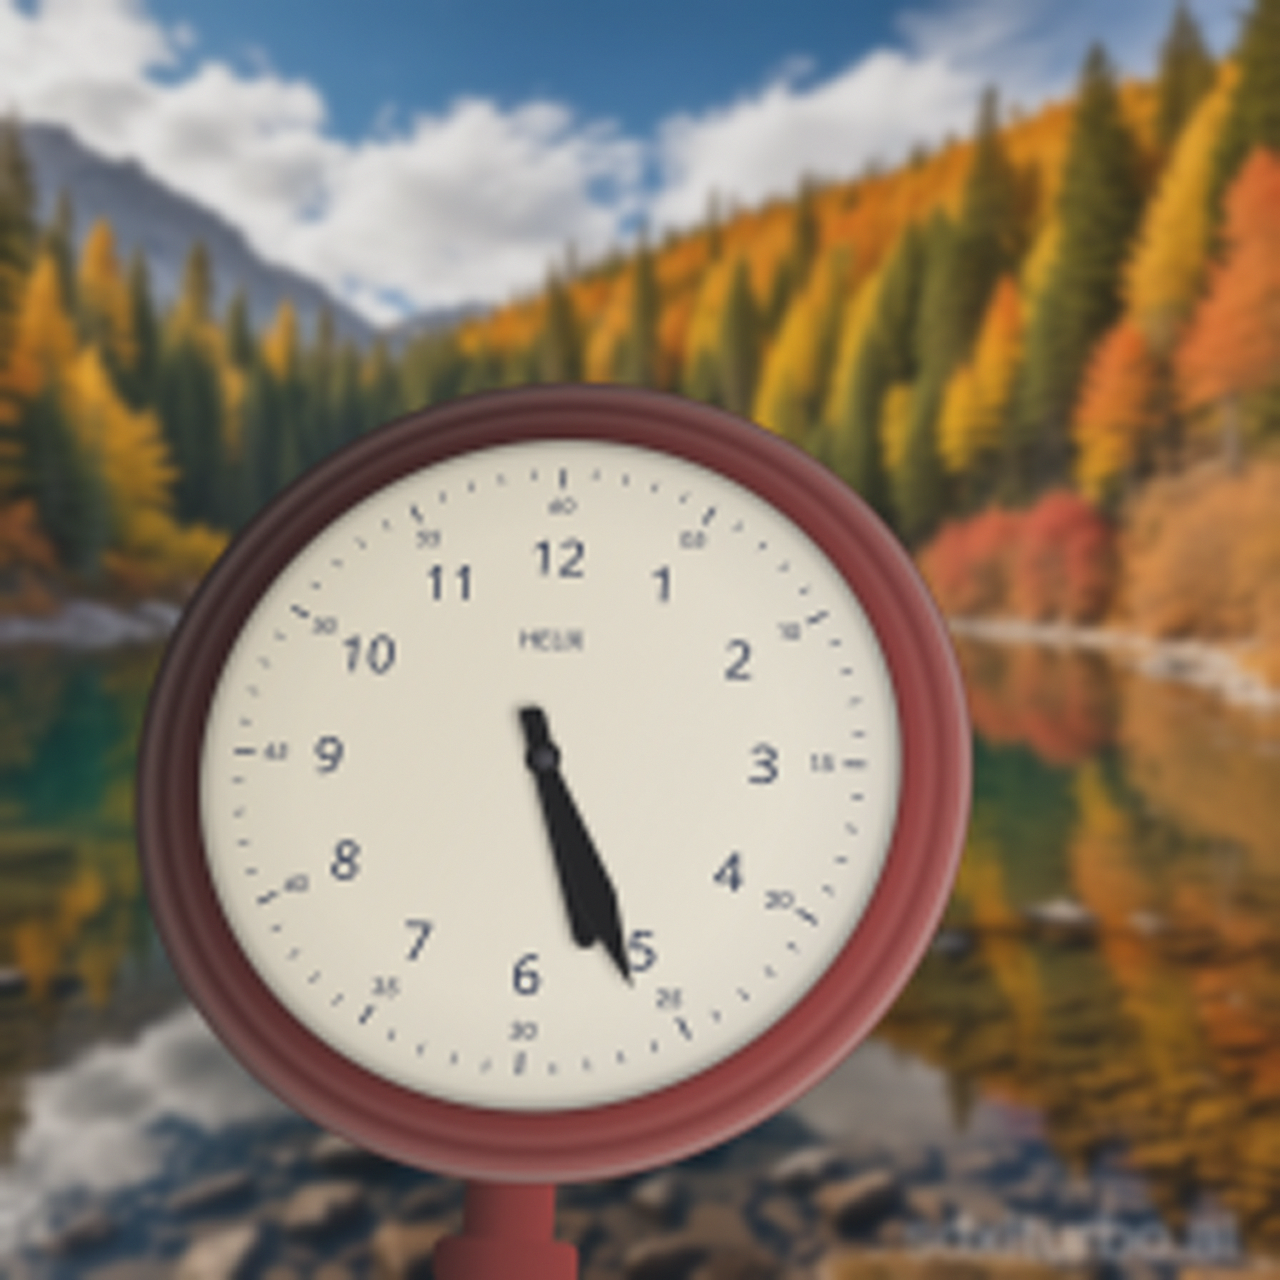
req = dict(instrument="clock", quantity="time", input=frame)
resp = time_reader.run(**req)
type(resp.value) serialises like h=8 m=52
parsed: h=5 m=26
